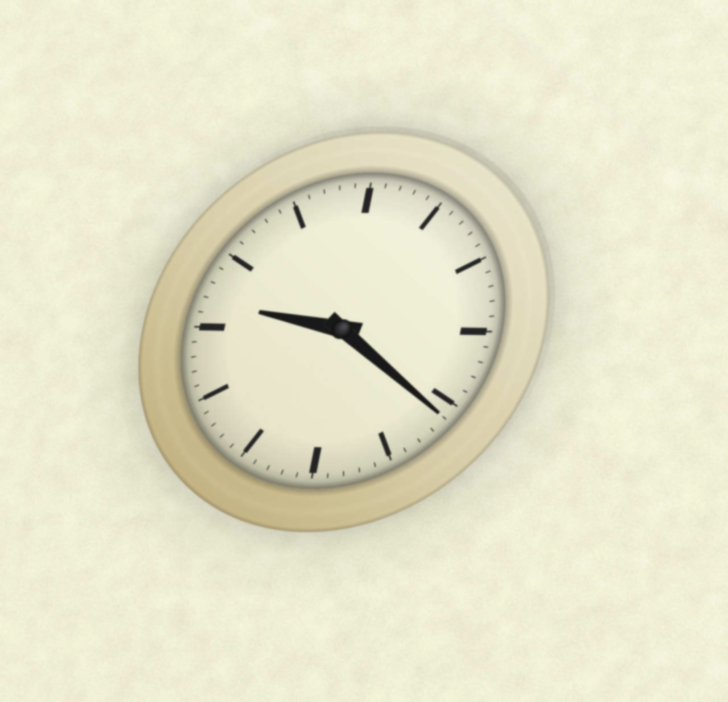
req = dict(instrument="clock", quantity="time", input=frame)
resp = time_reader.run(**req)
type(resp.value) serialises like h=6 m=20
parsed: h=9 m=21
